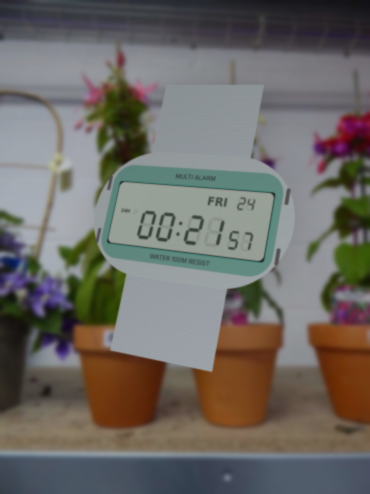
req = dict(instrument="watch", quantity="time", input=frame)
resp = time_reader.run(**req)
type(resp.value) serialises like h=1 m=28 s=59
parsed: h=0 m=21 s=57
